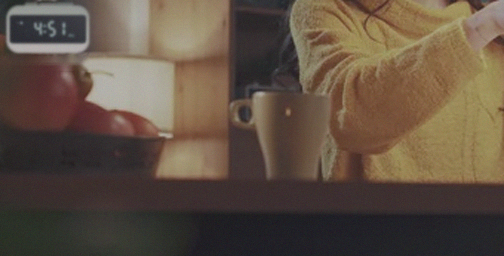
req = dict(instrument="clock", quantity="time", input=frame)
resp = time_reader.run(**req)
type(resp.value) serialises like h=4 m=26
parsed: h=4 m=51
